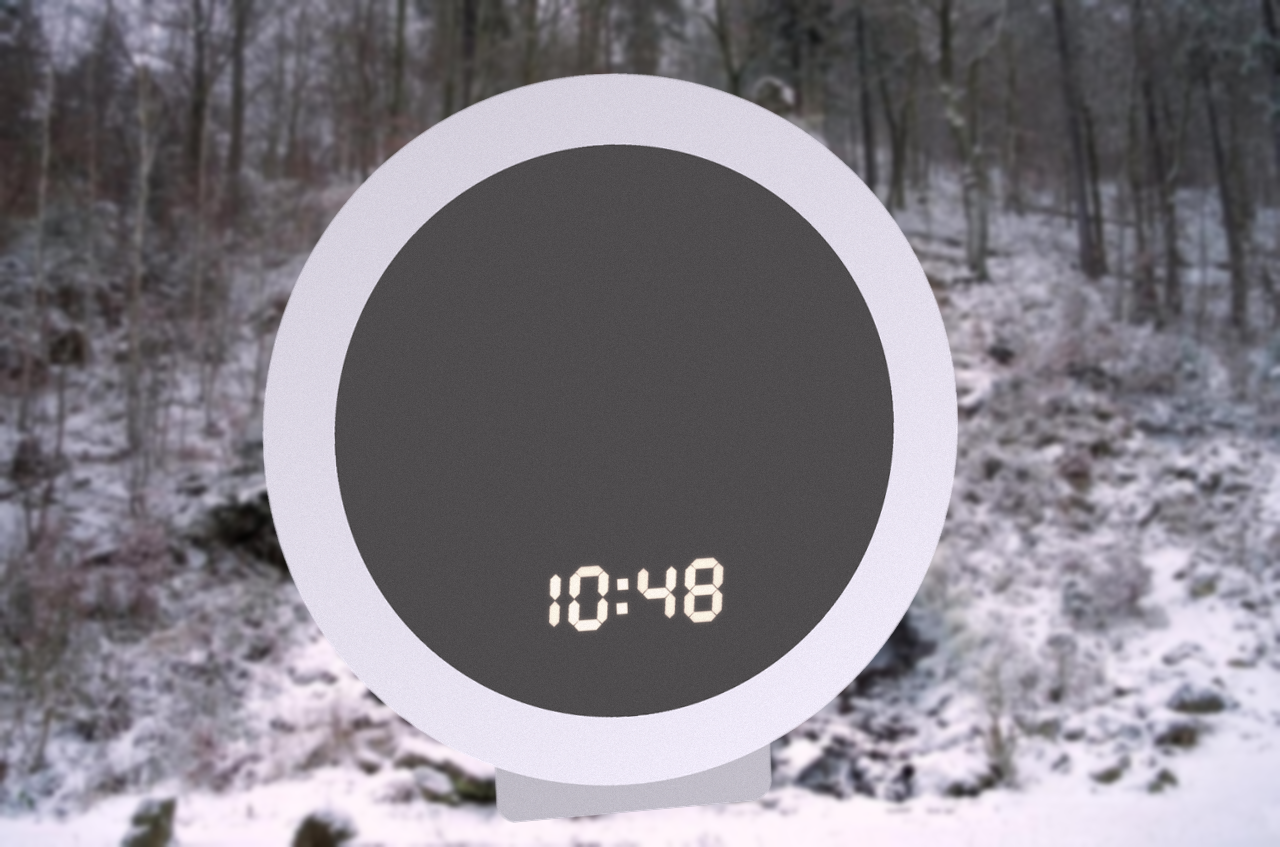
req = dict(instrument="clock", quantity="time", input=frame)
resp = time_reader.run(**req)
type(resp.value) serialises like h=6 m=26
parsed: h=10 m=48
